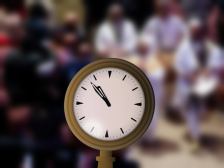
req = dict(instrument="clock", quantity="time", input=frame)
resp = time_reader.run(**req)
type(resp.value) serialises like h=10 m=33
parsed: h=10 m=53
